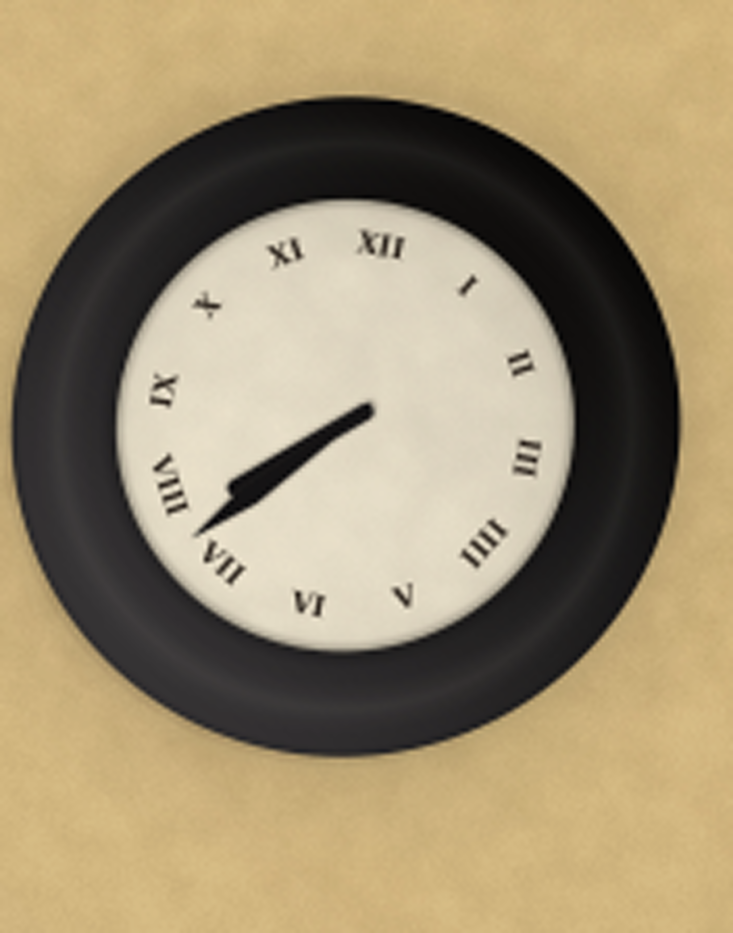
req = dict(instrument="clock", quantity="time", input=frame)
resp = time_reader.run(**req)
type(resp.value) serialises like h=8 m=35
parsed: h=7 m=37
